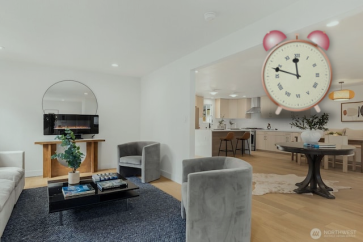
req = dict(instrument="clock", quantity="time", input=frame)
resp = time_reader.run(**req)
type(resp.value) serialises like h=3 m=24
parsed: h=11 m=48
